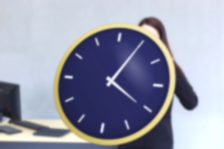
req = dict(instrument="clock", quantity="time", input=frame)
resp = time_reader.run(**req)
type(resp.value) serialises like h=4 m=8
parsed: h=4 m=5
